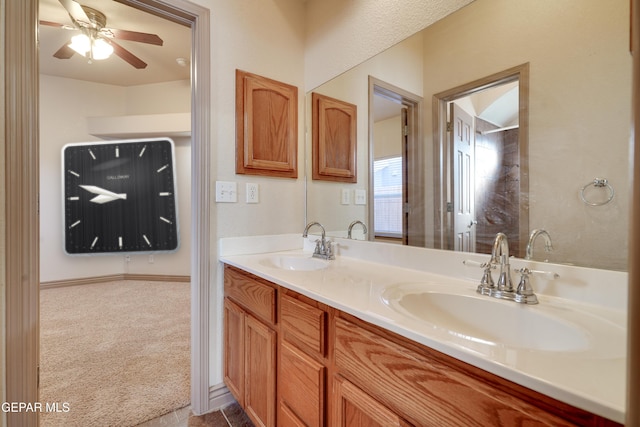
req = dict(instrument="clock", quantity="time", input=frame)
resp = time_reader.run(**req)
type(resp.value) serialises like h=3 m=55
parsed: h=8 m=48
